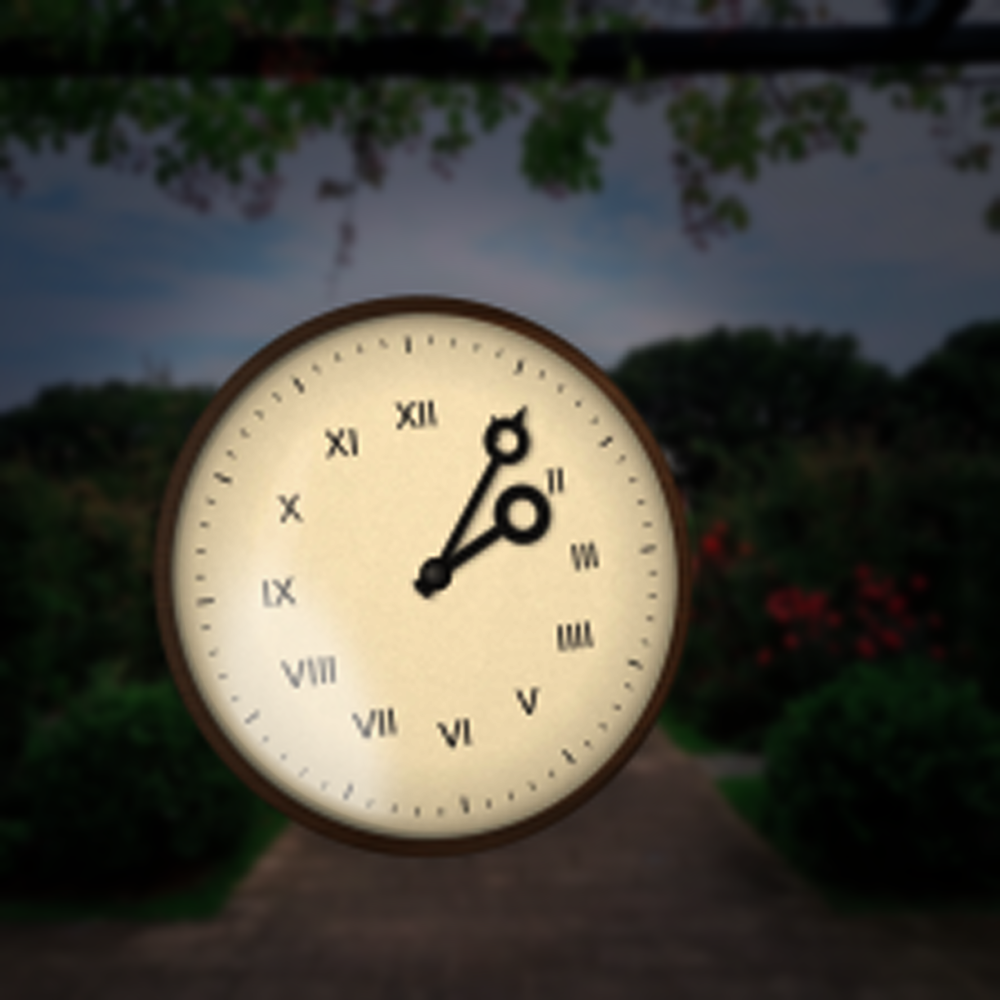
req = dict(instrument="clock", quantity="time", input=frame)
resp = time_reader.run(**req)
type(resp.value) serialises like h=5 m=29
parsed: h=2 m=6
